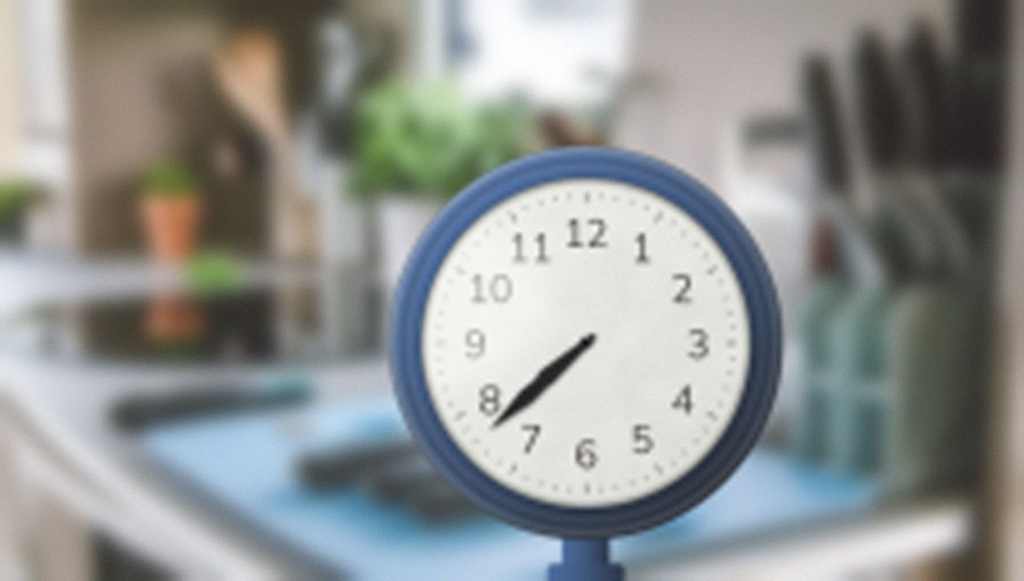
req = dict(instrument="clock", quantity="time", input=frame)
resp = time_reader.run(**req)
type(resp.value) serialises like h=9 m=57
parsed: h=7 m=38
